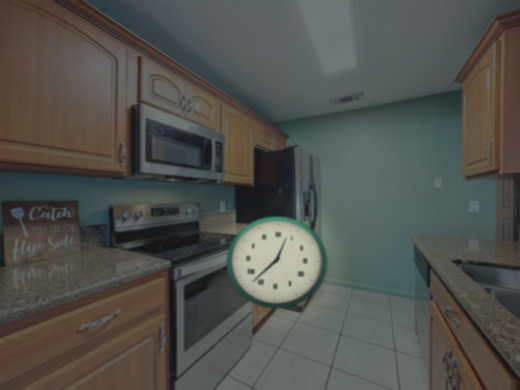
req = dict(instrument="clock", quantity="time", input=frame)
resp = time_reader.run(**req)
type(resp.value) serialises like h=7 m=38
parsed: h=12 m=37
